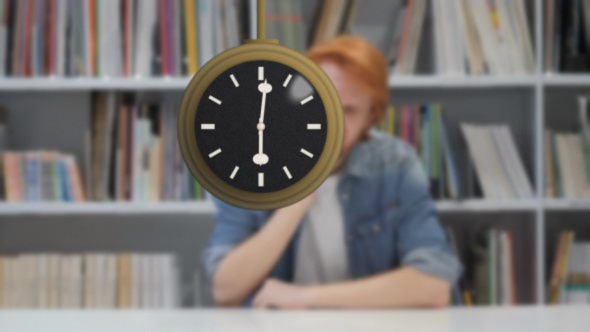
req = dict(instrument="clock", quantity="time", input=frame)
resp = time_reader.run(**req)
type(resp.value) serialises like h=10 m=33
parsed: h=6 m=1
